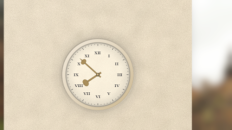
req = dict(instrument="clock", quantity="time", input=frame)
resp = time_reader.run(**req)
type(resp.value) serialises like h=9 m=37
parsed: h=7 m=52
